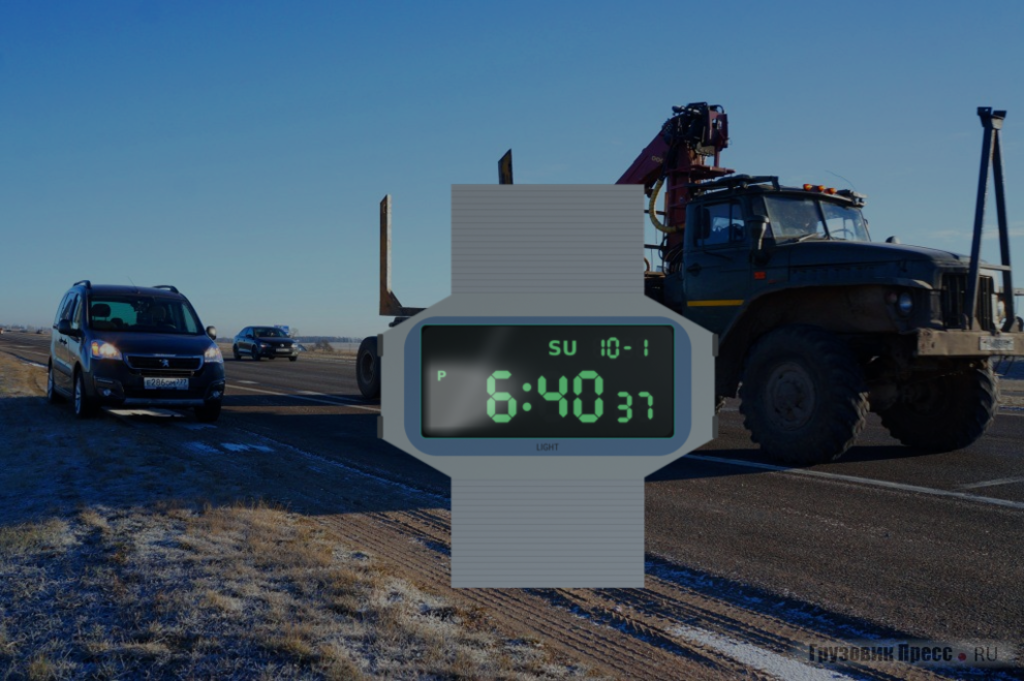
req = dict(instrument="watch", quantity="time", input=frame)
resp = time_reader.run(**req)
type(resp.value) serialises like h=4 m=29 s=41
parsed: h=6 m=40 s=37
